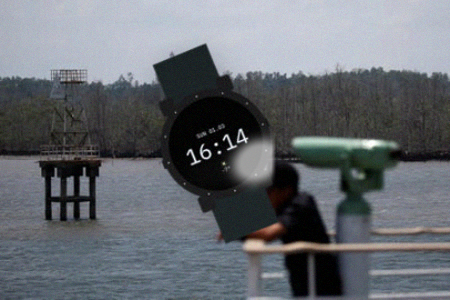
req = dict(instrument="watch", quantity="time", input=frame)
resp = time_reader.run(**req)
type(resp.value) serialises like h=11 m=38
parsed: h=16 m=14
